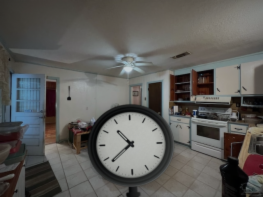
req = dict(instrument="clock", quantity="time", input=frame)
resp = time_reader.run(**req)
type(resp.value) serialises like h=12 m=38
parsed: h=10 m=38
